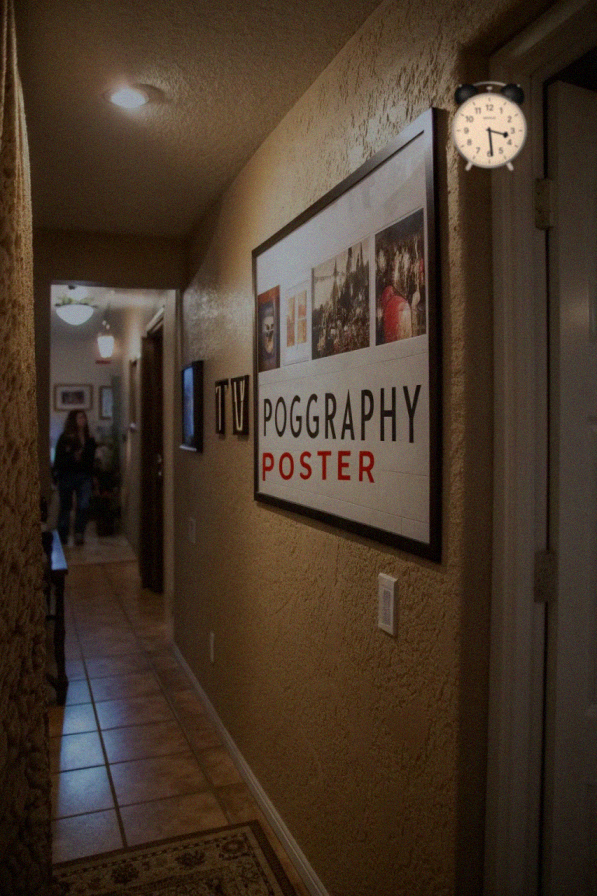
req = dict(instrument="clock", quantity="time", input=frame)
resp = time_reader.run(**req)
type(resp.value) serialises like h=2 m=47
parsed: h=3 m=29
